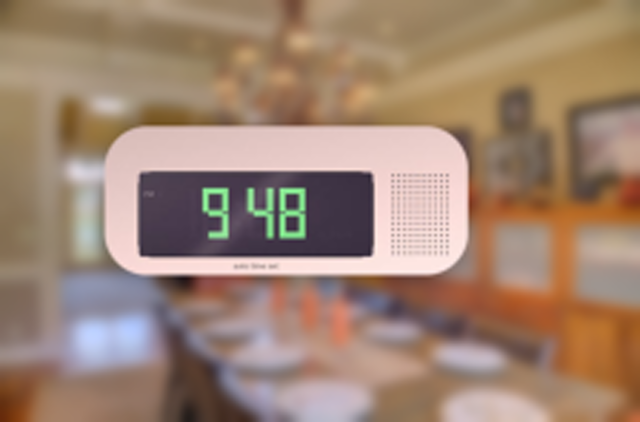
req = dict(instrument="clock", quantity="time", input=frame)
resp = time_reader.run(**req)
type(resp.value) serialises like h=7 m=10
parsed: h=9 m=48
